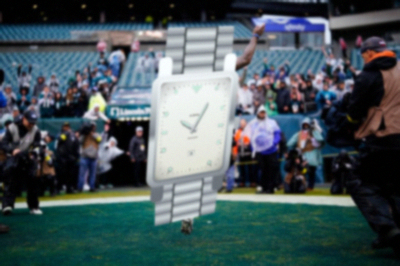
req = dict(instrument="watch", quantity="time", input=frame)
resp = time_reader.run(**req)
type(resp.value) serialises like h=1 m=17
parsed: h=10 m=5
